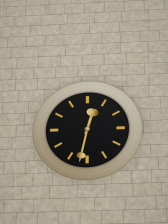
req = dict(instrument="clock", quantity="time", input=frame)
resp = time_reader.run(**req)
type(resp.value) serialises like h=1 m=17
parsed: h=12 m=32
